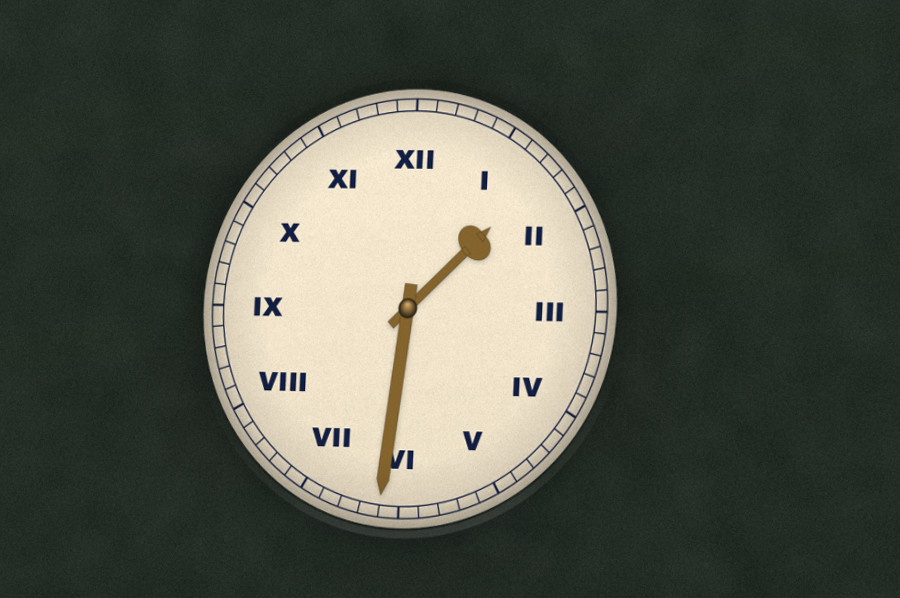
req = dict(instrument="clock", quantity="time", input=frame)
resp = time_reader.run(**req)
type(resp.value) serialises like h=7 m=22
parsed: h=1 m=31
